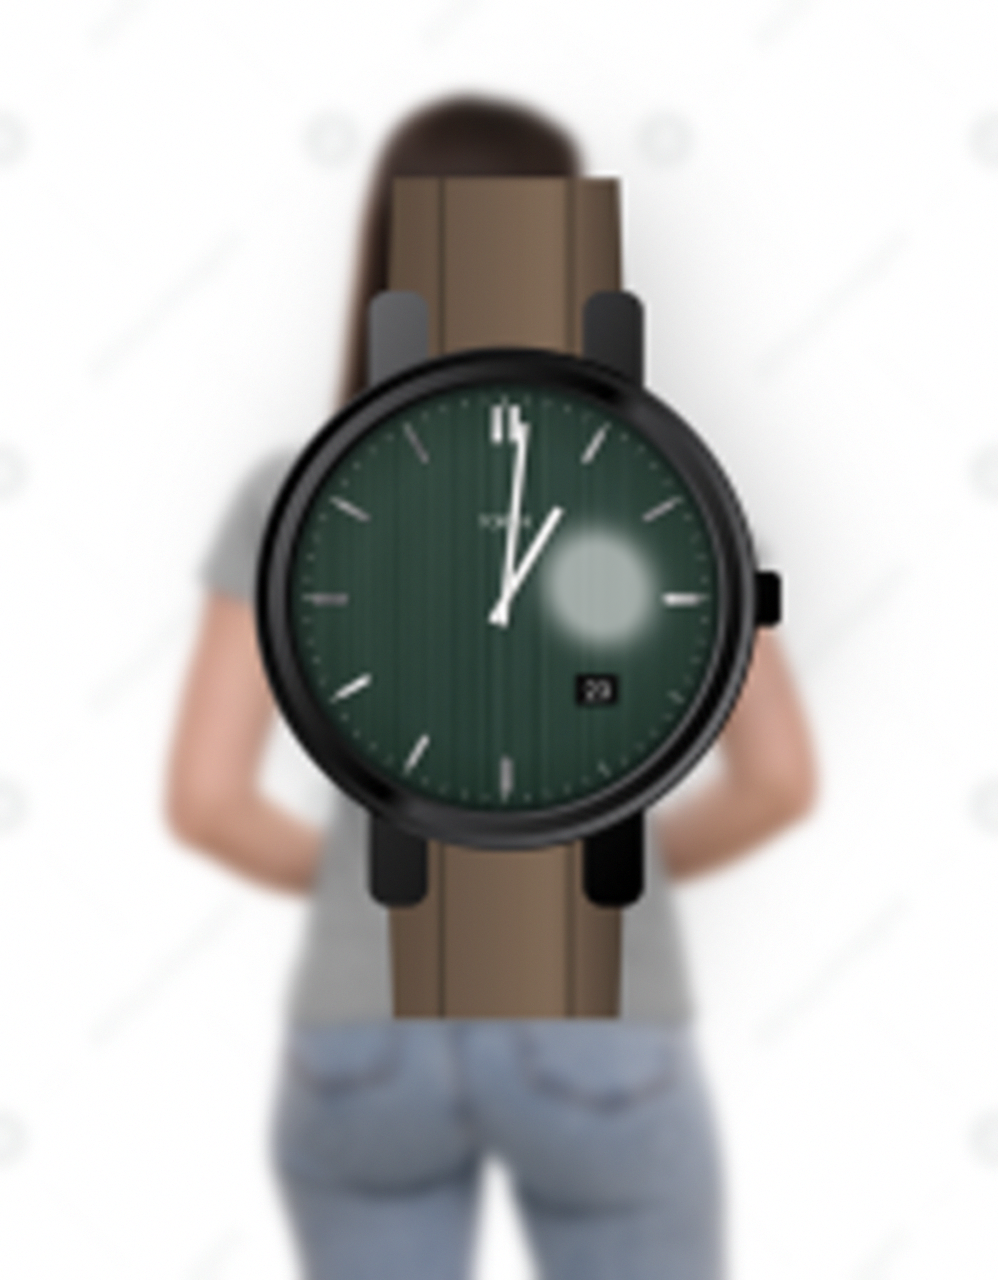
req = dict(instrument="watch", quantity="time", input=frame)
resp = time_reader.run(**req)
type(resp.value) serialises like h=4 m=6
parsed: h=1 m=1
